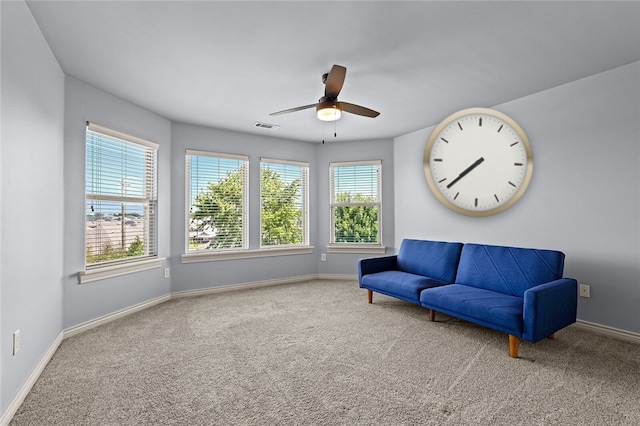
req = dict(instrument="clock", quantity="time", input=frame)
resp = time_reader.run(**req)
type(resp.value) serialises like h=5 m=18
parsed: h=7 m=38
